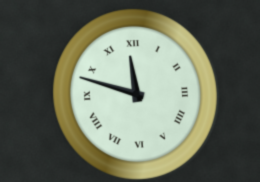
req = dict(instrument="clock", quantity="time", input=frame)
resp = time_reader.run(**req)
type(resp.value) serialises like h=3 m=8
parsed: h=11 m=48
